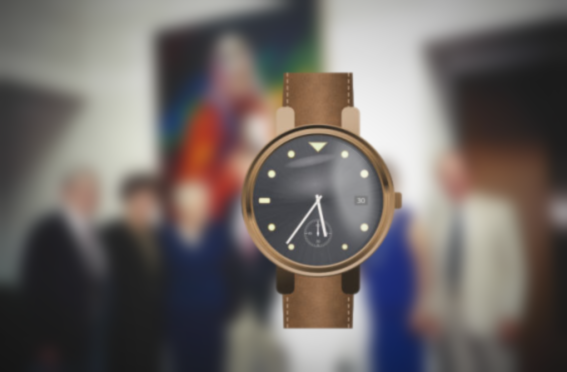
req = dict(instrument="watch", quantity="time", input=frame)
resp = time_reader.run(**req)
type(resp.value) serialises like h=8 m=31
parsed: h=5 m=36
